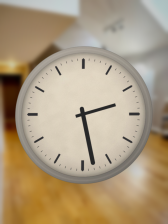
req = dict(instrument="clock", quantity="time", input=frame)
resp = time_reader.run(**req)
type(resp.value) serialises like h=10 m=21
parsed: h=2 m=28
